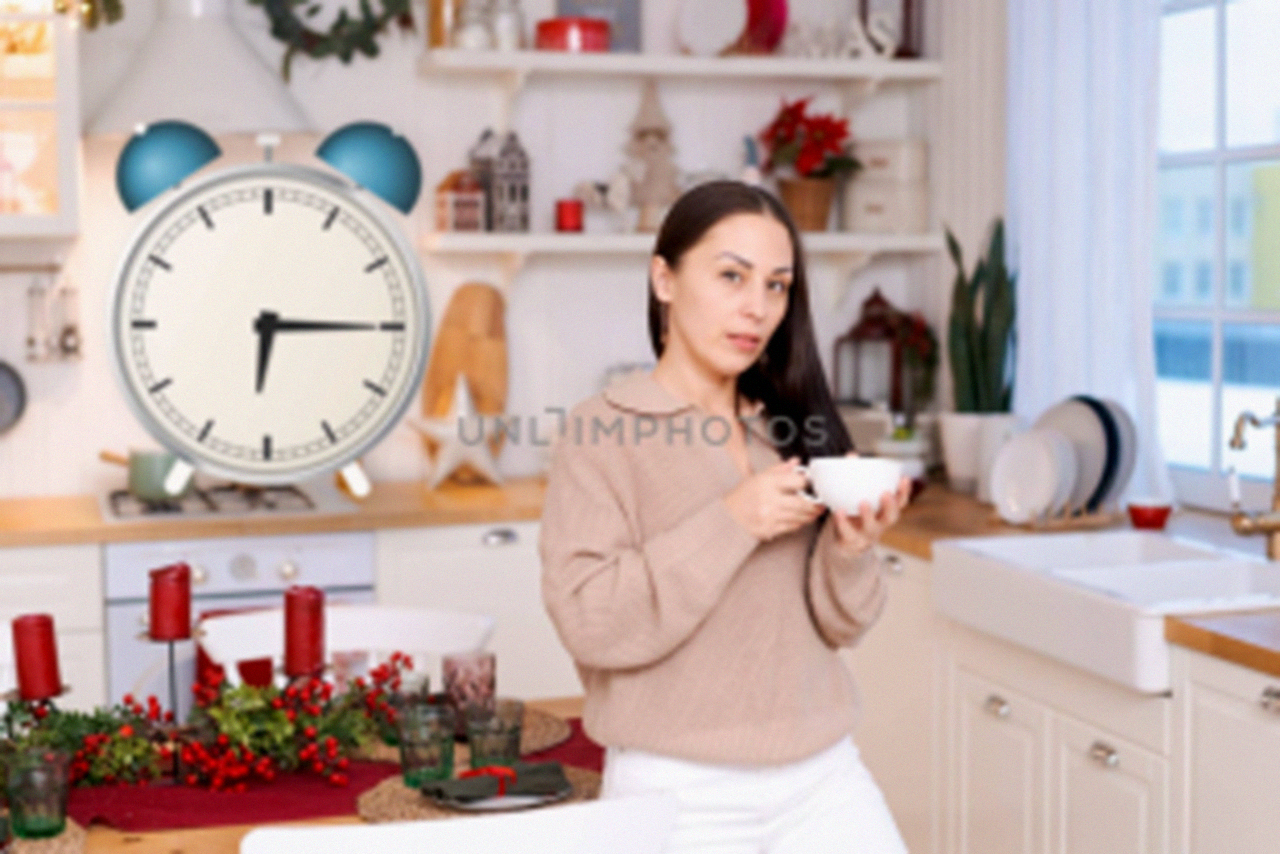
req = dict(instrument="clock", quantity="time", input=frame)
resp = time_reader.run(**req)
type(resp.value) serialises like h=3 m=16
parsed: h=6 m=15
